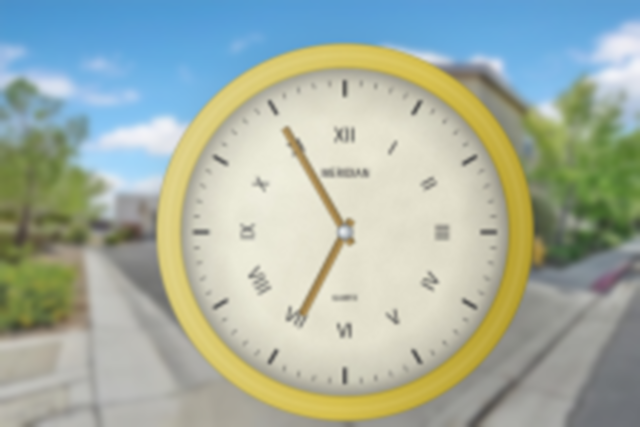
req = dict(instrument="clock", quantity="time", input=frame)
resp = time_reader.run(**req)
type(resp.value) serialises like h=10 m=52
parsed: h=6 m=55
